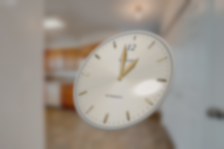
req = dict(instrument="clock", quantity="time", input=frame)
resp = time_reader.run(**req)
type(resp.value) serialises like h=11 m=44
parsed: h=12 m=58
